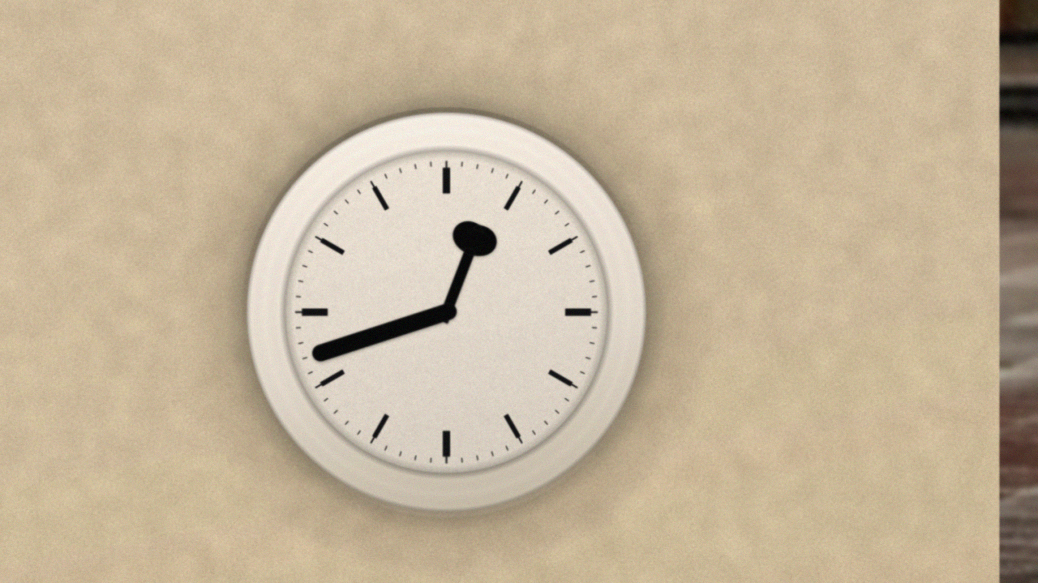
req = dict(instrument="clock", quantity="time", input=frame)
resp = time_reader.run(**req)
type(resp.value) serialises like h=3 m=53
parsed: h=12 m=42
